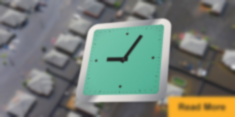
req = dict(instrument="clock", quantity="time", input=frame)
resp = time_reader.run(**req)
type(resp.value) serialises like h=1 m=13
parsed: h=9 m=5
